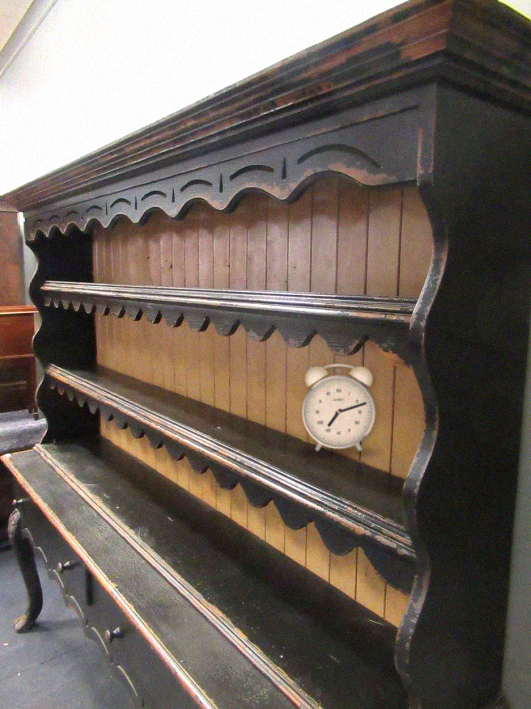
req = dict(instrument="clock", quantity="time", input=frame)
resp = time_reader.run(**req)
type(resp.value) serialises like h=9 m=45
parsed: h=7 m=12
